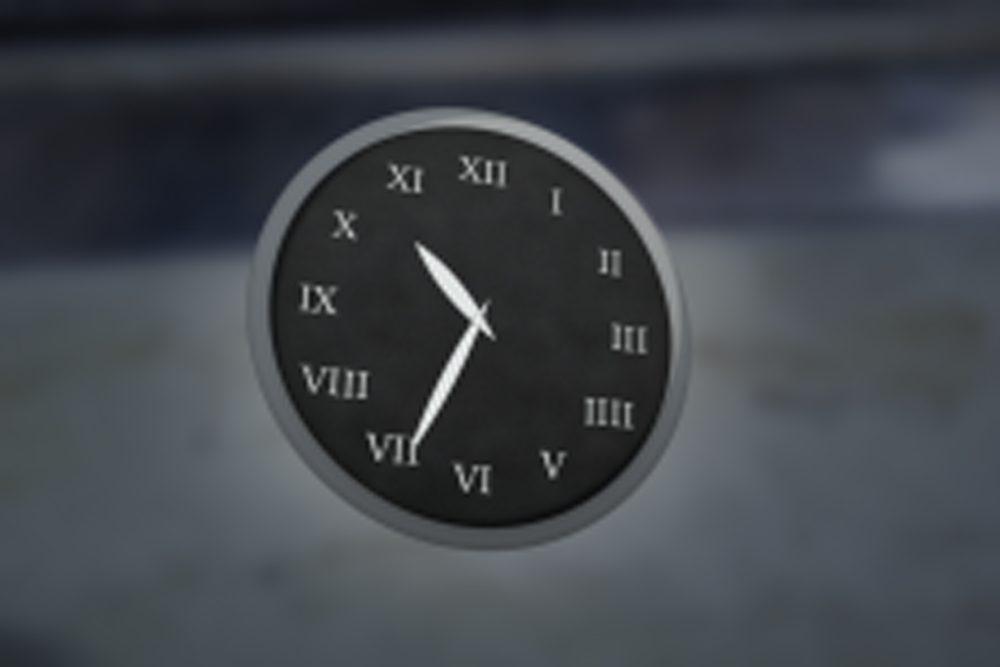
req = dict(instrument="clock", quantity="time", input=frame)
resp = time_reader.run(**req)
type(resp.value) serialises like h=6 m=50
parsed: h=10 m=34
